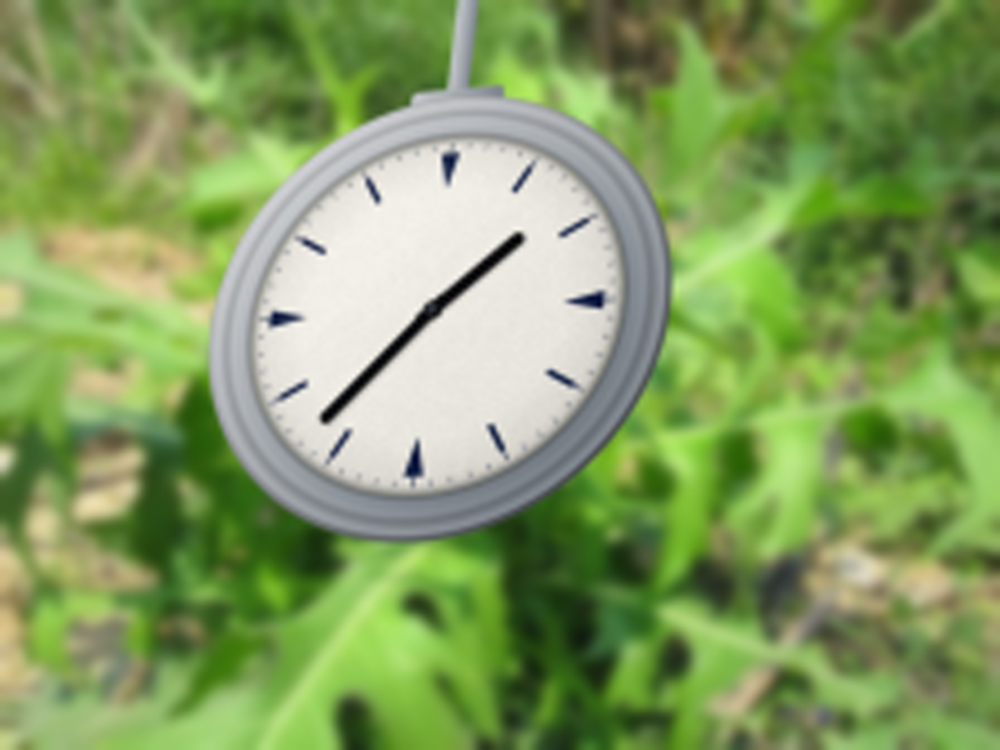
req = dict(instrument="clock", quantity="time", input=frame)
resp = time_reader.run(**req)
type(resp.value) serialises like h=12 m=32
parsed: h=1 m=37
